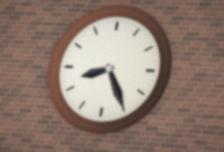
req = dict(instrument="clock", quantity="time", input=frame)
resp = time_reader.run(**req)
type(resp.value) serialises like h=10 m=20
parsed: h=8 m=25
